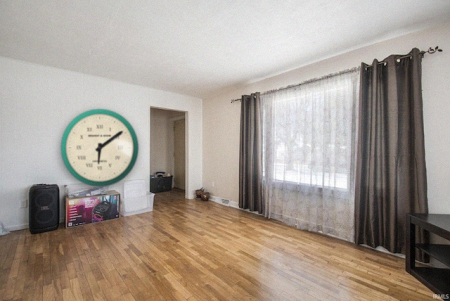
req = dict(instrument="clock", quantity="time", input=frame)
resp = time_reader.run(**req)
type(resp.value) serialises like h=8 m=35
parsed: h=6 m=9
